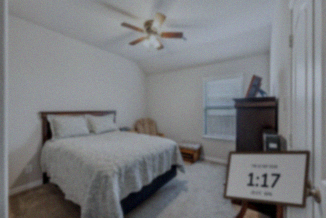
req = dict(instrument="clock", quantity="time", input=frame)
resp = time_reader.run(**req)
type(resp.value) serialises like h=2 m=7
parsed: h=1 m=17
